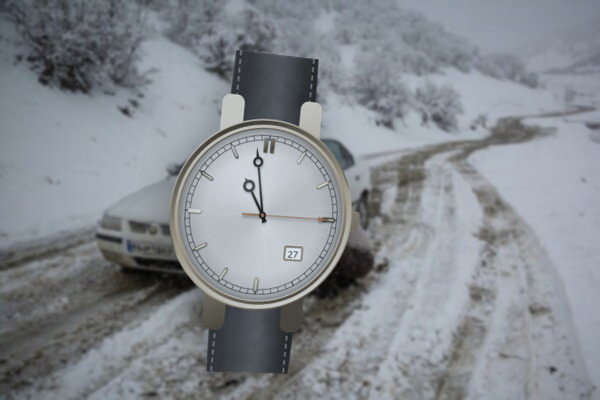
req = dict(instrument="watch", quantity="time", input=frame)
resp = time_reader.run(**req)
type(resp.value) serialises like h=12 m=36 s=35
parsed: h=10 m=58 s=15
